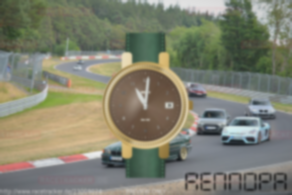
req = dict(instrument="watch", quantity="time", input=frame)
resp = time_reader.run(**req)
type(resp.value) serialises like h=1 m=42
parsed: h=11 m=1
